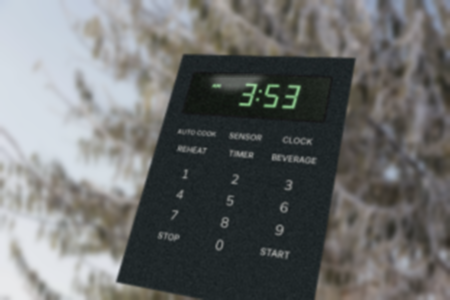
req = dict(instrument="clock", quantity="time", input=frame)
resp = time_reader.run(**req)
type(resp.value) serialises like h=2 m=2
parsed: h=3 m=53
